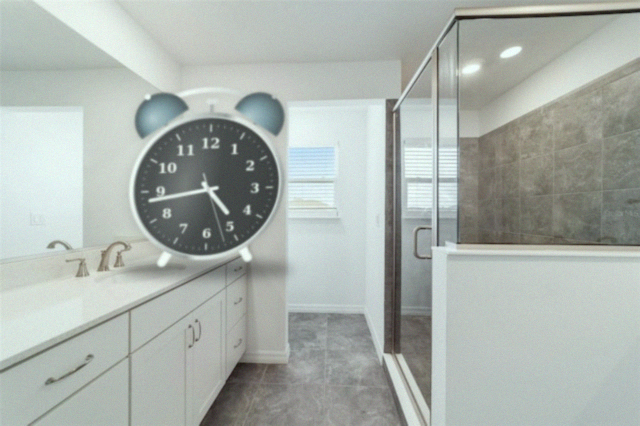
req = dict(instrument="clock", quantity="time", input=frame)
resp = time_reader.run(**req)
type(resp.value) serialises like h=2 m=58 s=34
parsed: h=4 m=43 s=27
